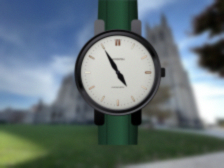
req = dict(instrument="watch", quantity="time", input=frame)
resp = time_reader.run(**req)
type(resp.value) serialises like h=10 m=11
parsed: h=4 m=55
